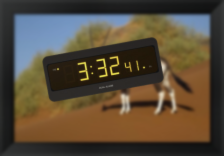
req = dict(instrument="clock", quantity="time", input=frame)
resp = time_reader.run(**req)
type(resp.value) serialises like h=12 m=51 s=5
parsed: h=3 m=32 s=41
